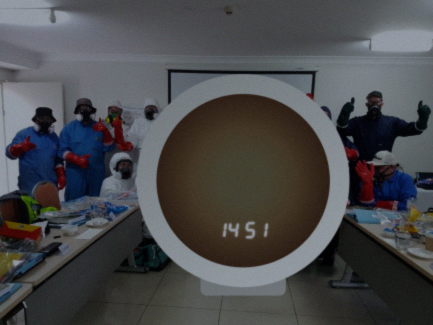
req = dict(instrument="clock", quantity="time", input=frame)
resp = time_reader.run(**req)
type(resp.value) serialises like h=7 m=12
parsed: h=14 m=51
